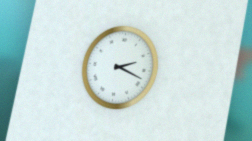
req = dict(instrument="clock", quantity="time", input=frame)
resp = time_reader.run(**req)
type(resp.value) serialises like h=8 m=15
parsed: h=2 m=18
